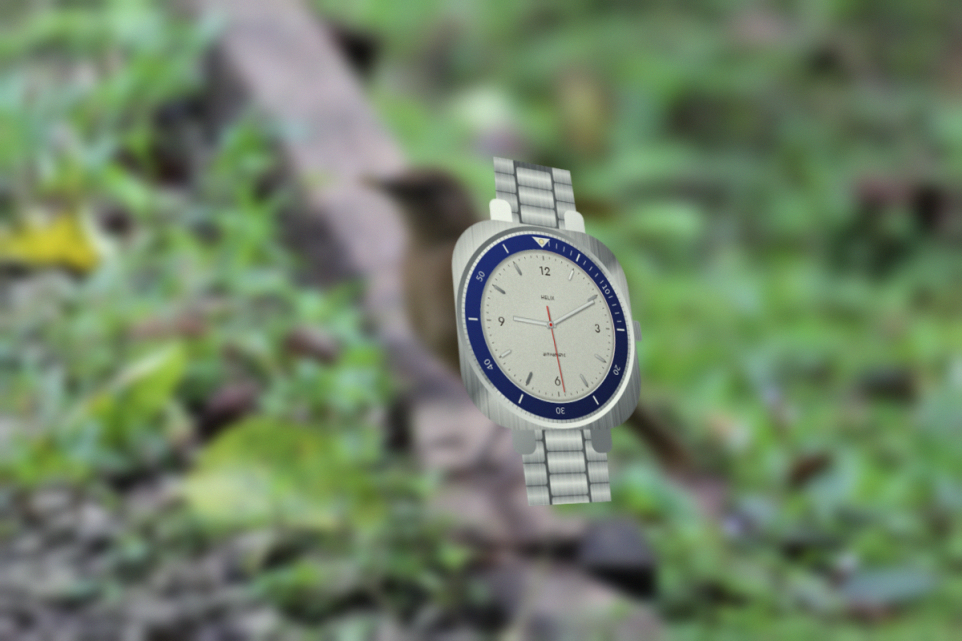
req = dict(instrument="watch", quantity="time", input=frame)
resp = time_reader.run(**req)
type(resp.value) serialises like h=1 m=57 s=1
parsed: h=9 m=10 s=29
